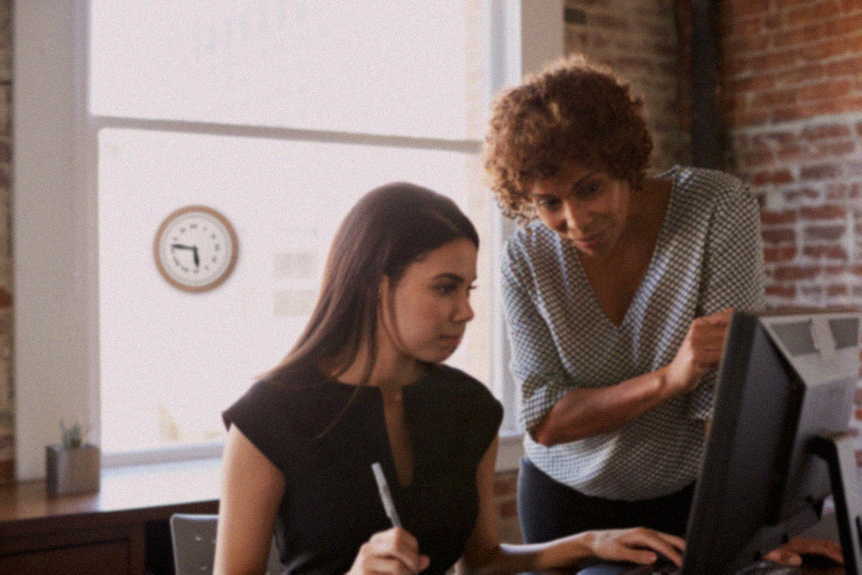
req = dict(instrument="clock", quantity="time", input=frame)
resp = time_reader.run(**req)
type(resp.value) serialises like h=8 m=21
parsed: h=5 m=47
